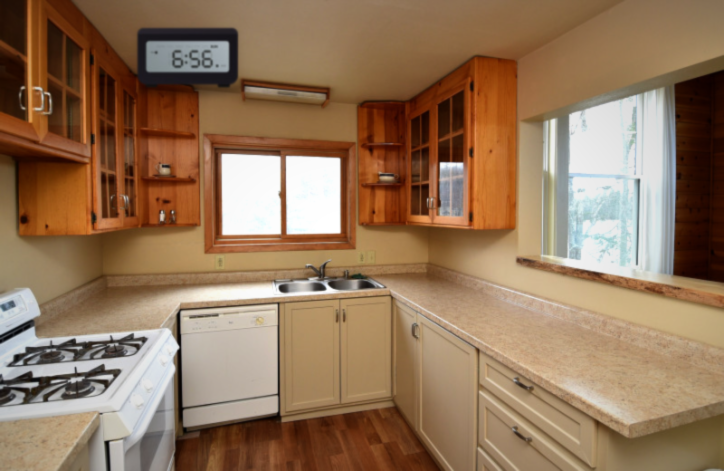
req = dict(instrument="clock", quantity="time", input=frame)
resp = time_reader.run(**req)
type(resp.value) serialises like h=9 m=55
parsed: h=6 m=56
